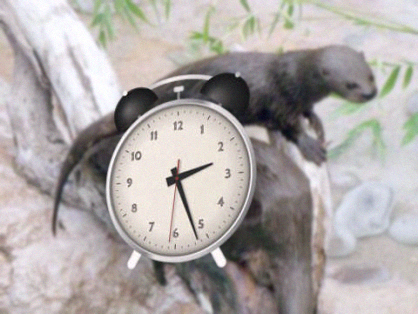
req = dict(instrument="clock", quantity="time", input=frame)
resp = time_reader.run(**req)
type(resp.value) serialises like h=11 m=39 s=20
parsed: h=2 m=26 s=31
